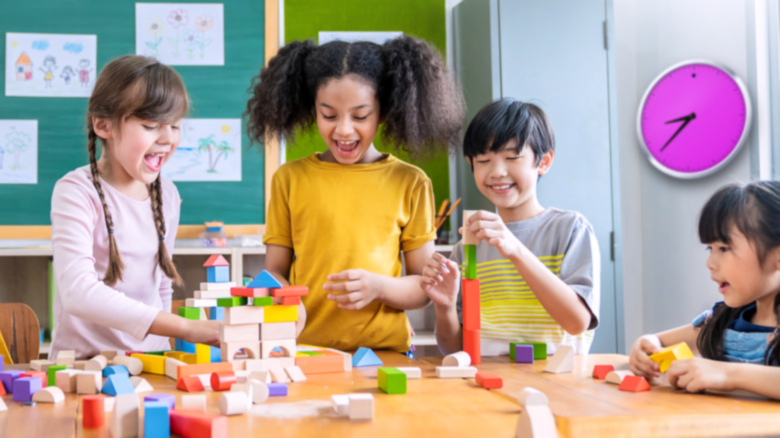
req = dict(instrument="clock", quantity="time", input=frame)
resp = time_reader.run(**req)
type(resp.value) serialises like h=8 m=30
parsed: h=8 m=37
